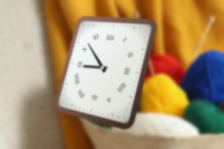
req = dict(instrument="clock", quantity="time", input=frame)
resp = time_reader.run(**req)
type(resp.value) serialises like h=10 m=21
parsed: h=8 m=52
